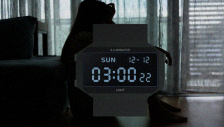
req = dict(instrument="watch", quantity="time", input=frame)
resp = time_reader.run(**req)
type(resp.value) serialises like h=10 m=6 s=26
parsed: h=3 m=0 s=22
